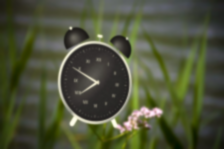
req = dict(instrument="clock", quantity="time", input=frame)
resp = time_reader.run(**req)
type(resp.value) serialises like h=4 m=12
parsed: h=7 m=49
